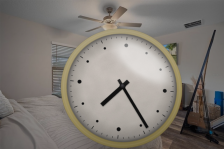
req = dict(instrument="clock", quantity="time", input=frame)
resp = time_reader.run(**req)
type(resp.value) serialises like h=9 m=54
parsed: h=7 m=24
